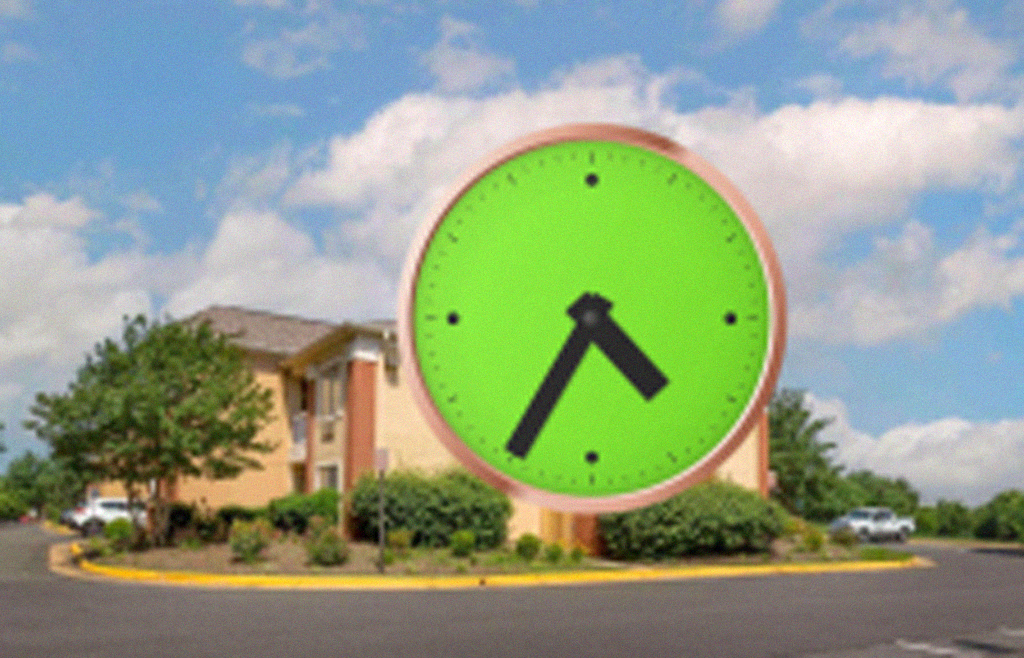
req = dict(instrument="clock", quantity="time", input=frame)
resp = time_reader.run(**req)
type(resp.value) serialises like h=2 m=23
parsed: h=4 m=35
